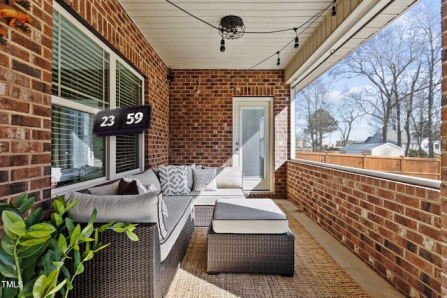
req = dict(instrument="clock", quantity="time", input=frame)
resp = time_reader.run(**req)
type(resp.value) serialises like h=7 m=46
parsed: h=23 m=59
